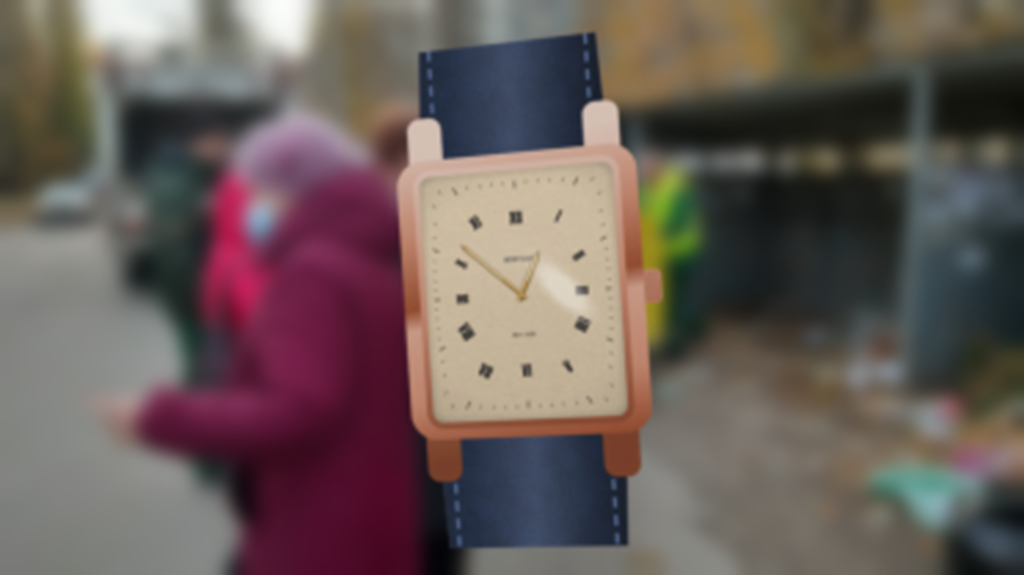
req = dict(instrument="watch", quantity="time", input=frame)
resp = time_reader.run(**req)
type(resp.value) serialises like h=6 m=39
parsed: h=12 m=52
